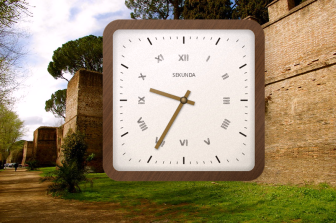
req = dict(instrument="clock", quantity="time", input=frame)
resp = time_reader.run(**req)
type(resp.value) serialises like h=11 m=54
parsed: h=9 m=35
